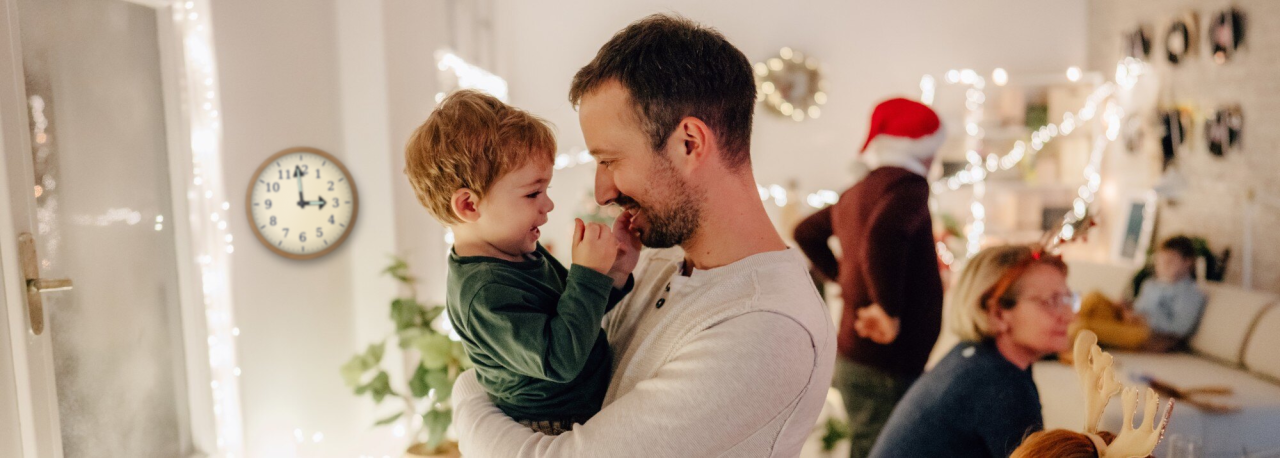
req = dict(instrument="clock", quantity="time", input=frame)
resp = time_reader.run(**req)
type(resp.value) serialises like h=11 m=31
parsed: h=2 m=59
